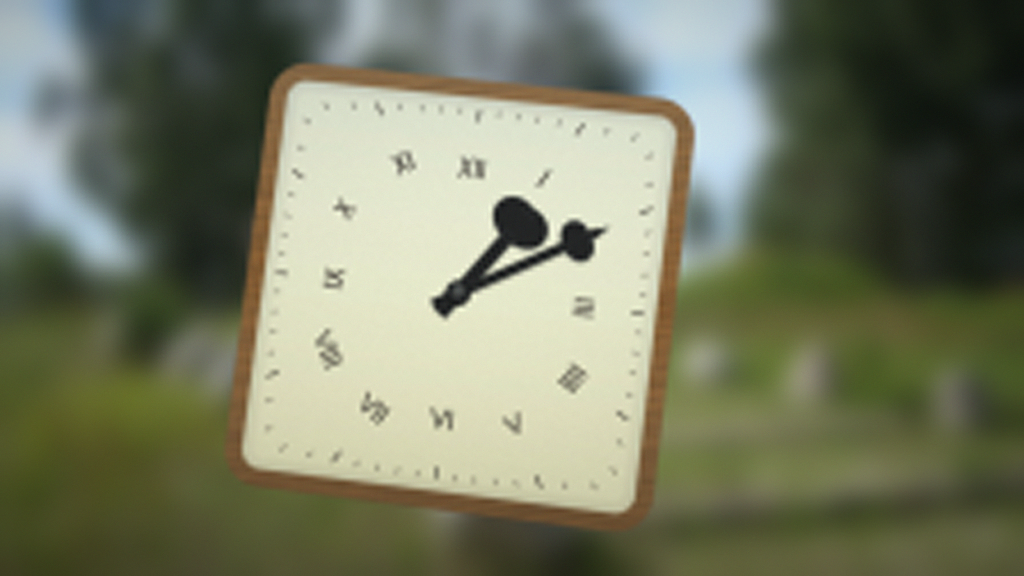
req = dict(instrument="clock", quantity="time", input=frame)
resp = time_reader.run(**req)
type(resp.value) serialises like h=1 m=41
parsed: h=1 m=10
